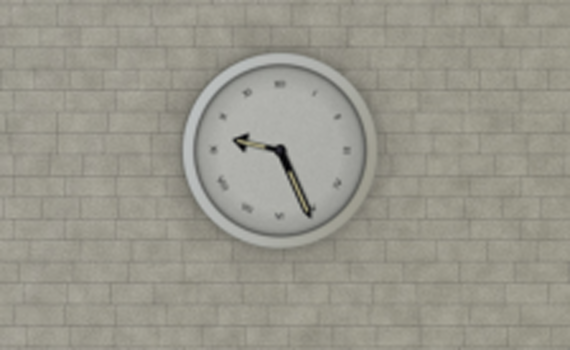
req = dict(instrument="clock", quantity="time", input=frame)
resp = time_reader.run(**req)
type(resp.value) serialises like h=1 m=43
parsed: h=9 m=26
